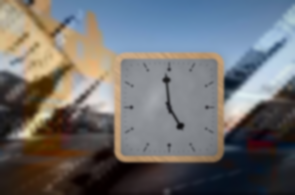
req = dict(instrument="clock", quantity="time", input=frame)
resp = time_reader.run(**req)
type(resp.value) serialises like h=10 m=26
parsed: h=4 m=59
